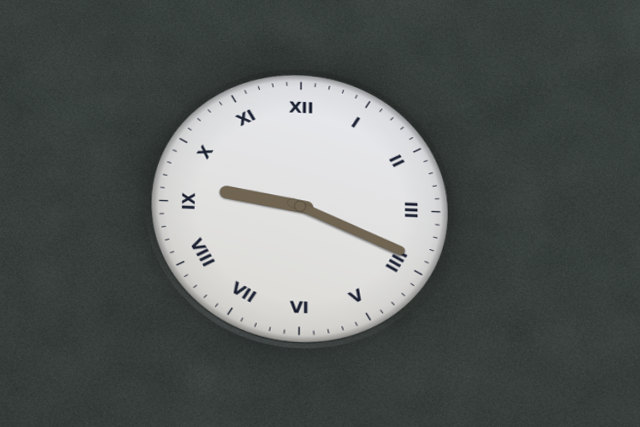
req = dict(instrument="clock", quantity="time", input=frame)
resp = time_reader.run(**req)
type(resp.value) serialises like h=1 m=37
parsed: h=9 m=19
